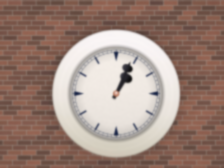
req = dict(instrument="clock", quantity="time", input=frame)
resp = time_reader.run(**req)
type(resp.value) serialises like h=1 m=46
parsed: h=1 m=4
